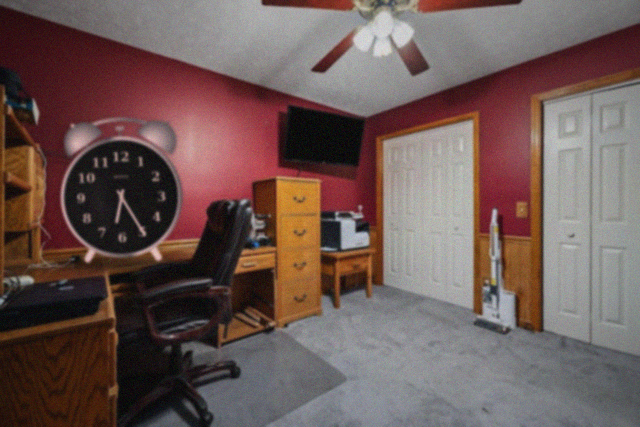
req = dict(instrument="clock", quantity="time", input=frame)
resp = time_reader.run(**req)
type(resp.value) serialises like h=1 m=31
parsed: h=6 m=25
